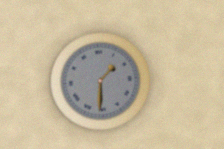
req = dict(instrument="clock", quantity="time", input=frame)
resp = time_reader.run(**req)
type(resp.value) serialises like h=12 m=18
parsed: h=1 m=31
